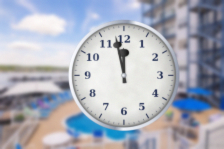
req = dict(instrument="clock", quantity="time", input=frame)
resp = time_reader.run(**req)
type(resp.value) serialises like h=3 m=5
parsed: h=11 m=58
